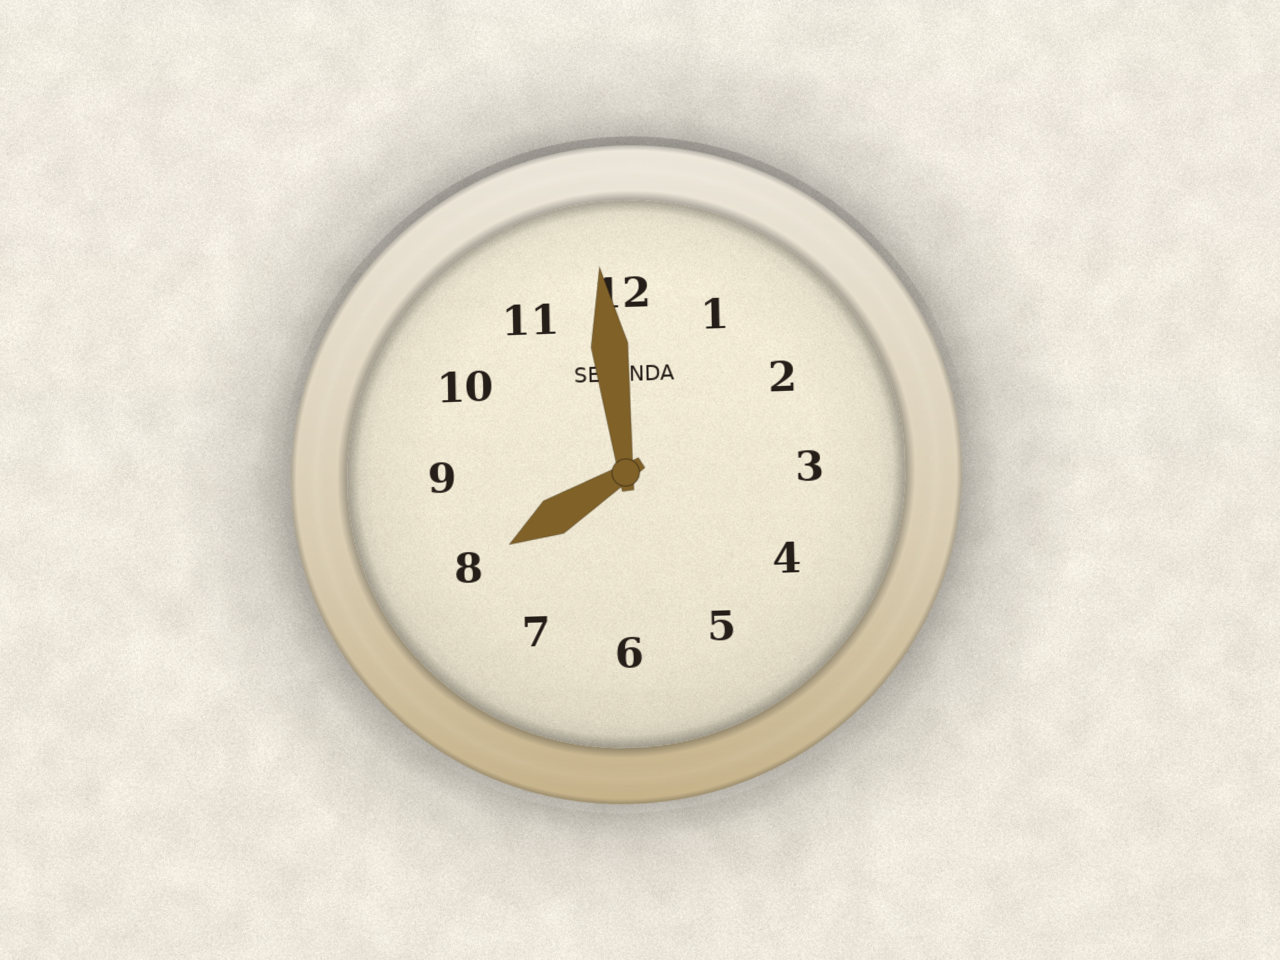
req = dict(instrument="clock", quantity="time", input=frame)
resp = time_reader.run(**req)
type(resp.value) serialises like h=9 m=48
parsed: h=7 m=59
